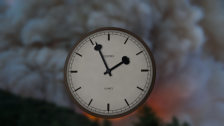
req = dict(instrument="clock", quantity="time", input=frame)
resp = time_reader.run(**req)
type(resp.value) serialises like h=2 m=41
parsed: h=1 m=56
